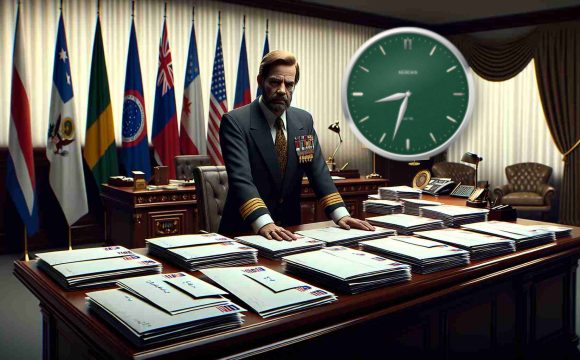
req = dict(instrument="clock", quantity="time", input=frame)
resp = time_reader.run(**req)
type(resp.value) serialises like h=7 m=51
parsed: h=8 m=33
